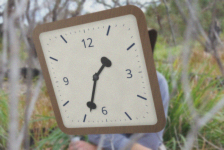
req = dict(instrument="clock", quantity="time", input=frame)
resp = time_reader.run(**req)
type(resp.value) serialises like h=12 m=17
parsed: h=1 m=34
